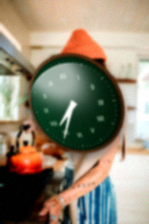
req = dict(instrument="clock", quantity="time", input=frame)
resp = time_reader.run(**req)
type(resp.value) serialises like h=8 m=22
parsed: h=7 m=35
